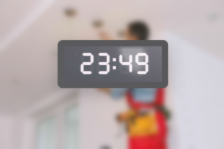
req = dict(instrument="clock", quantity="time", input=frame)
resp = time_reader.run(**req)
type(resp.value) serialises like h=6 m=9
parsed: h=23 m=49
